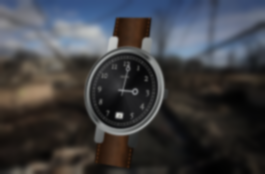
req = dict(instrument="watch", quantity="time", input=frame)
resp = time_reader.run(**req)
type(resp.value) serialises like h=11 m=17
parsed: h=3 m=1
